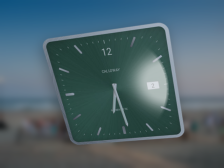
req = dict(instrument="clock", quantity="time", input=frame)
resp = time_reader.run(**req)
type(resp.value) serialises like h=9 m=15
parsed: h=6 m=29
